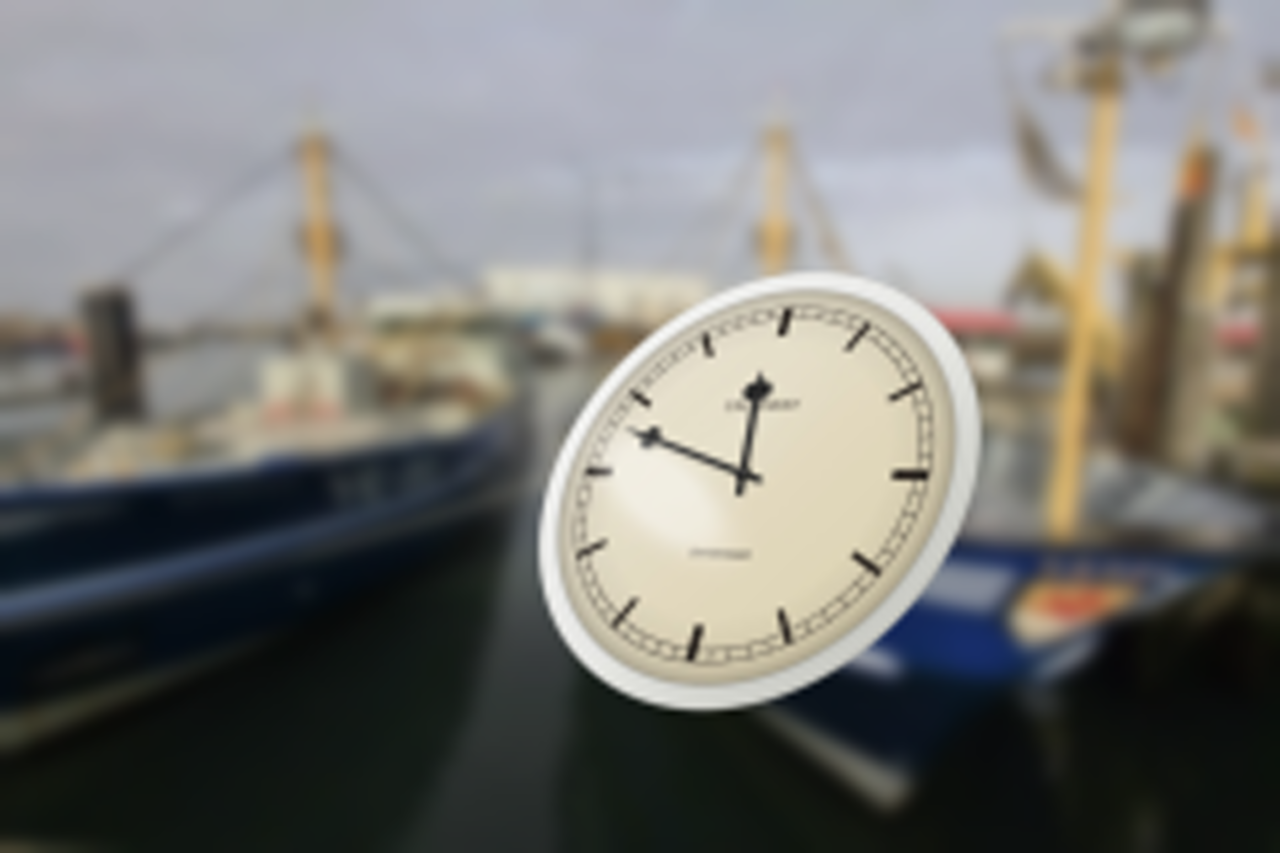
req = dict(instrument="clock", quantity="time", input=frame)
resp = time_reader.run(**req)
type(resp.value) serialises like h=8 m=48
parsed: h=11 m=48
